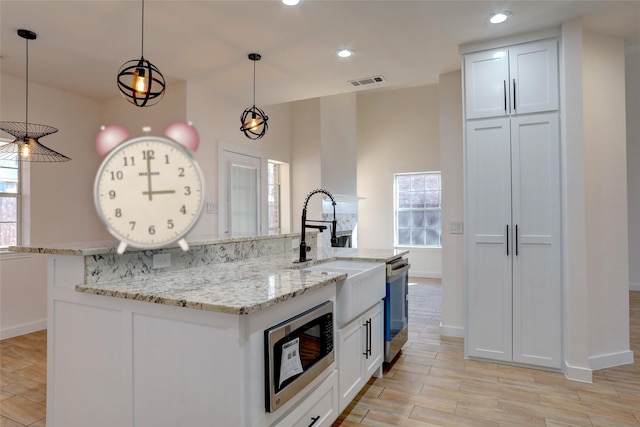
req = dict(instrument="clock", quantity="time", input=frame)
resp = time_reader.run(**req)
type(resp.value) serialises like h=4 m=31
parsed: h=3 m=0
